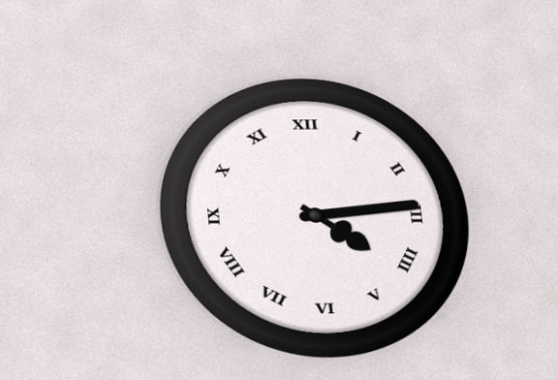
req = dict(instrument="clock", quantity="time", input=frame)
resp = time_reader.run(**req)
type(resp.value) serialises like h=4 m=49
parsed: h=4 m=14
